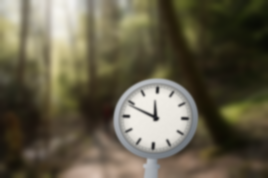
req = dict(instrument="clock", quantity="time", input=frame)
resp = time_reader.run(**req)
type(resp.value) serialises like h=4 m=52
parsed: h=11 m=49
